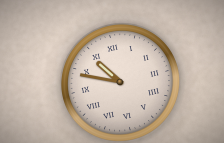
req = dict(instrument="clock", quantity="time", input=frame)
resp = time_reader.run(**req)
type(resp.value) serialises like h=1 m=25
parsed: h=10 m=49
